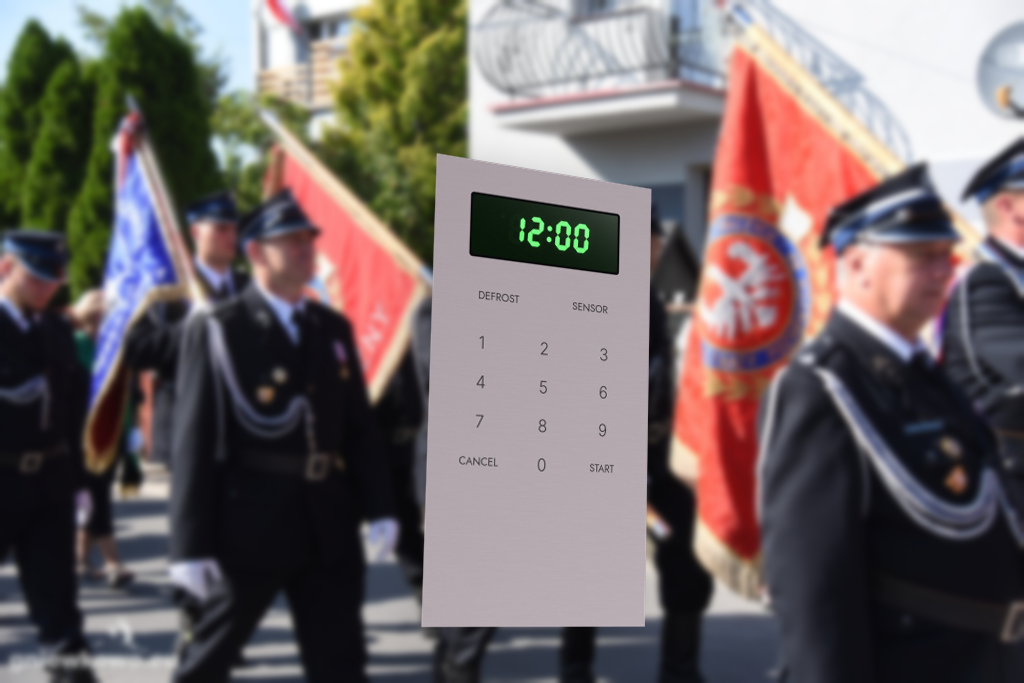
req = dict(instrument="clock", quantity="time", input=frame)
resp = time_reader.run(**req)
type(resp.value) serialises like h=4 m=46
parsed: h=12 m=0
